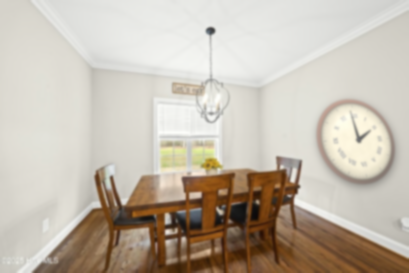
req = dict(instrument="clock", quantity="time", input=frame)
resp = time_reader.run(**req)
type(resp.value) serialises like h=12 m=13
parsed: h=1 m=59
